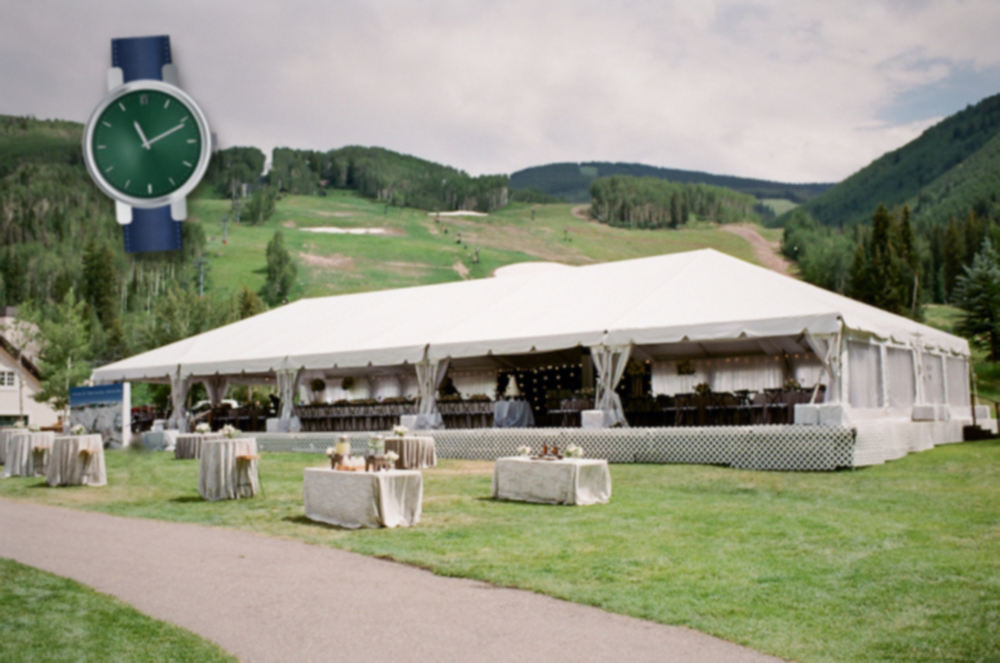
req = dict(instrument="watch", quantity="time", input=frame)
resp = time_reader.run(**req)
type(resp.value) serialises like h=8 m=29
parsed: h=11 m=11
